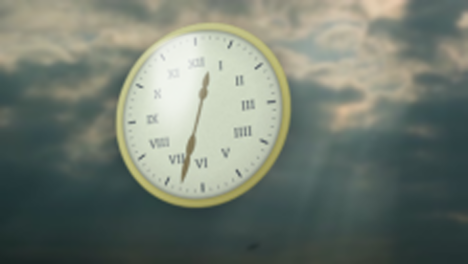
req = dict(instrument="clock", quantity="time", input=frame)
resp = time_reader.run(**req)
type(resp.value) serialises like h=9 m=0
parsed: h=12 m=33
